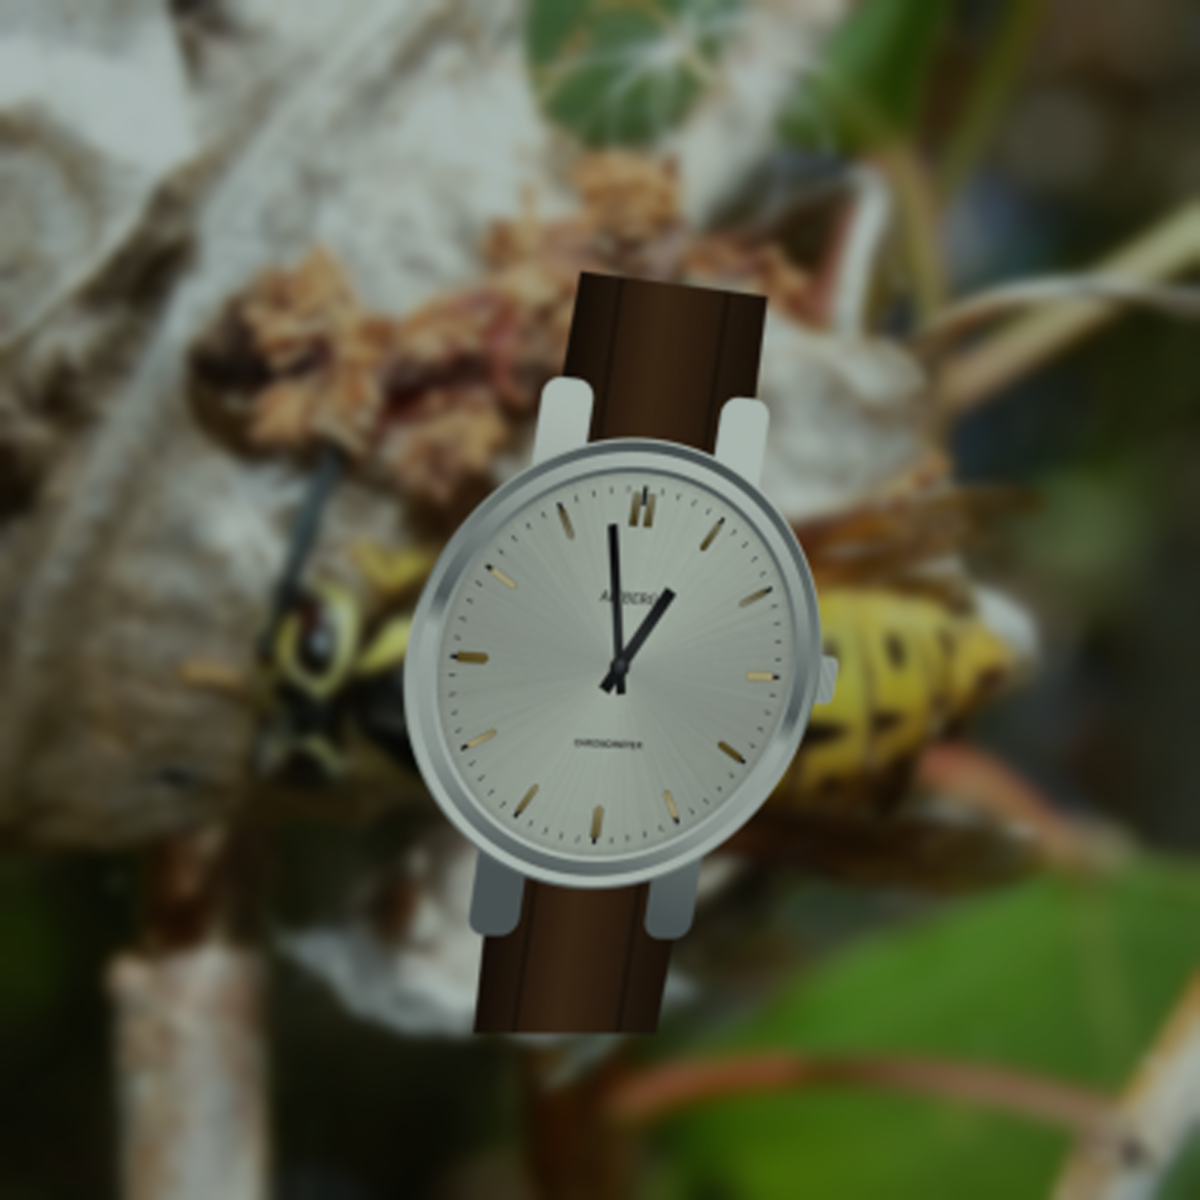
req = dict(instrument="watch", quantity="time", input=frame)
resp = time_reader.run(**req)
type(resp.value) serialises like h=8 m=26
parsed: h=12 m=58
